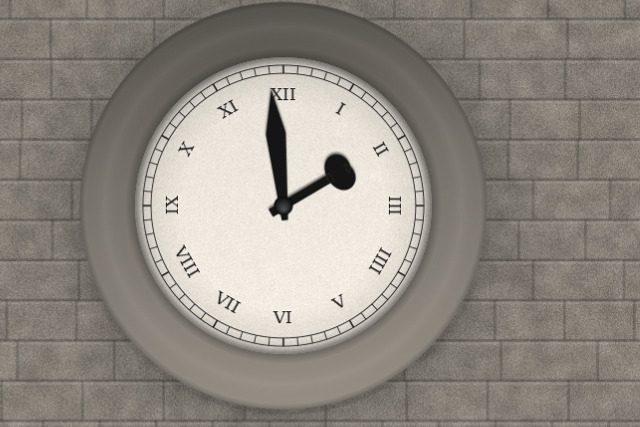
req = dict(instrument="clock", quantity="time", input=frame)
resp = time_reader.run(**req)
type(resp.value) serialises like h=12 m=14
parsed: h=1 m=59
